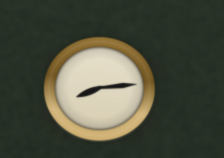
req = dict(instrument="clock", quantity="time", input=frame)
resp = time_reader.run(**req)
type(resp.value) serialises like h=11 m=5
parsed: h=8 m=14
